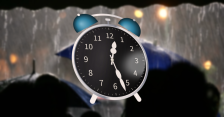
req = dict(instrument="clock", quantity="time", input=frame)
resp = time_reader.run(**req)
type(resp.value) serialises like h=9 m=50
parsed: h=12 m=27
